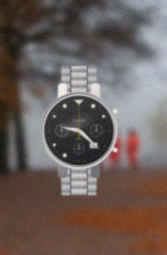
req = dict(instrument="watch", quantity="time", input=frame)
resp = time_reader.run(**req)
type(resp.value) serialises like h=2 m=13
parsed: h=9 m=22
